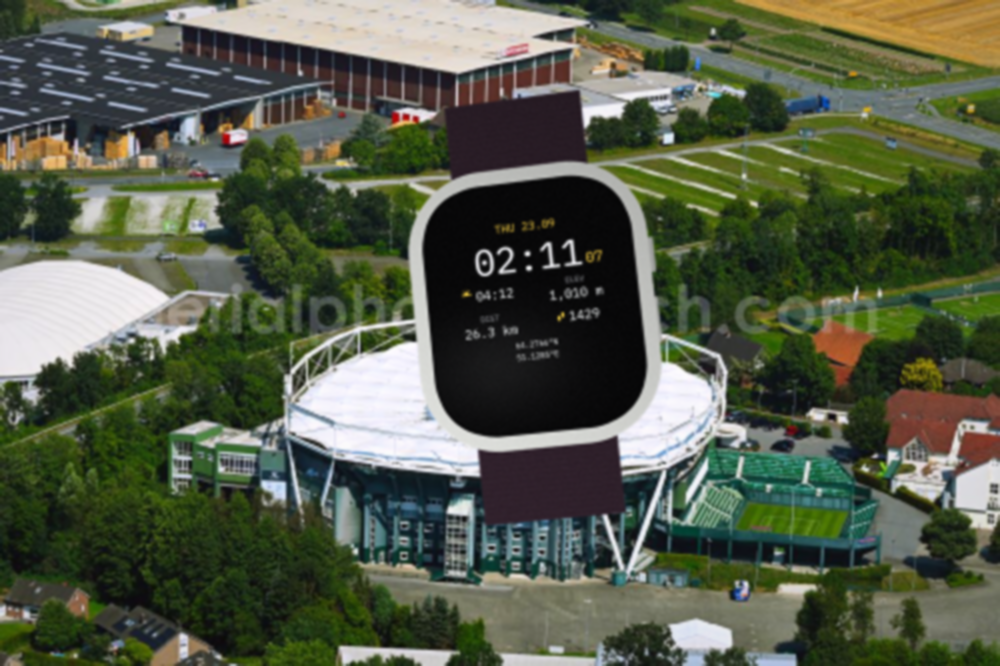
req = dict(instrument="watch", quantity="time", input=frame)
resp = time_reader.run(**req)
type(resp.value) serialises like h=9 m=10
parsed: h=2 m=11
